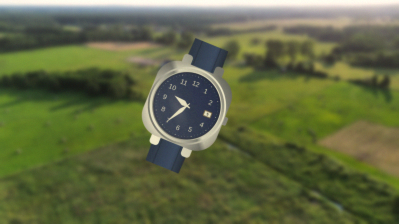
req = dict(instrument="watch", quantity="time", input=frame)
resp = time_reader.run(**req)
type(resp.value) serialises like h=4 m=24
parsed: h=9 m=35
